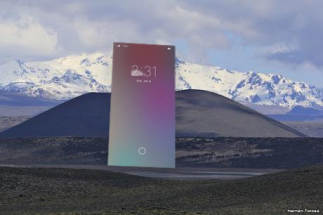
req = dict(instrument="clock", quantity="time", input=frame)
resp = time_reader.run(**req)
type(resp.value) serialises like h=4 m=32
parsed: h=2 m=31
